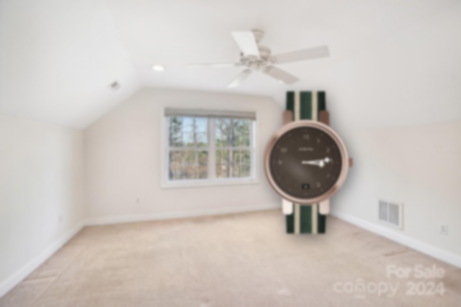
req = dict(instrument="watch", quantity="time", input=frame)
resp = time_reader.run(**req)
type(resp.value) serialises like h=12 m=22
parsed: h=3 m=14
